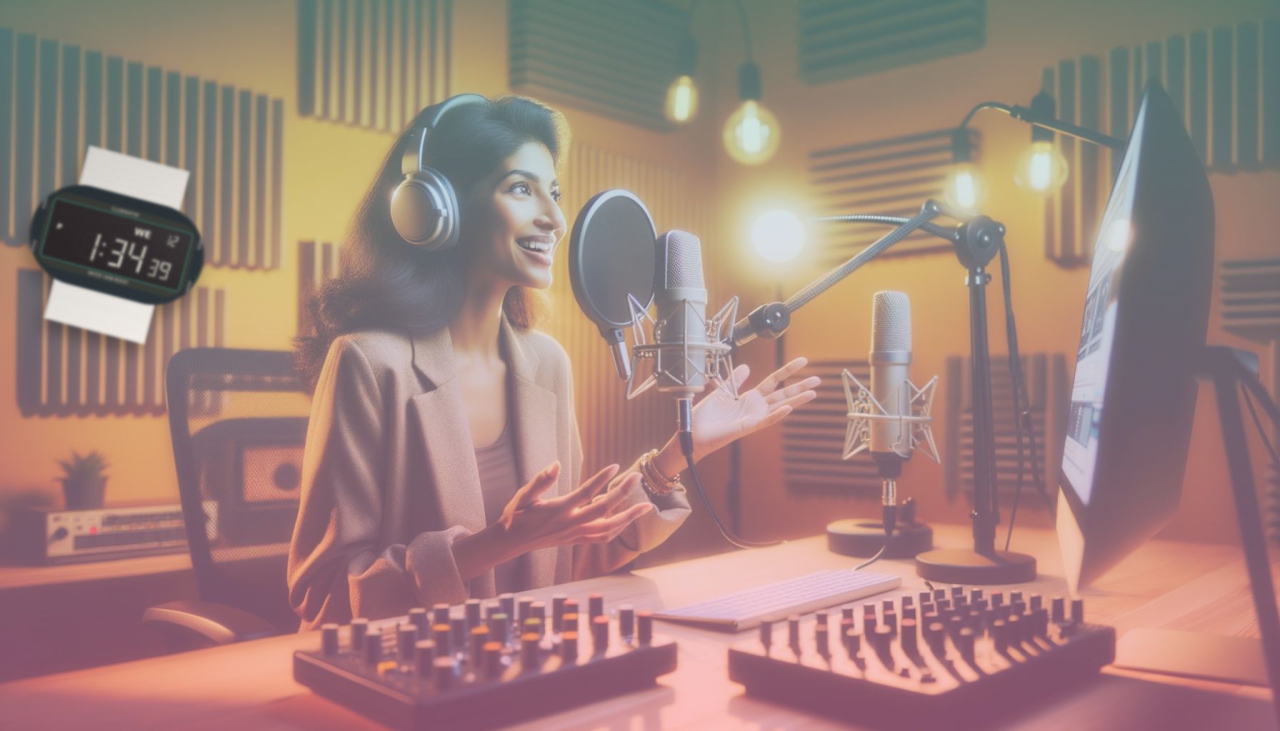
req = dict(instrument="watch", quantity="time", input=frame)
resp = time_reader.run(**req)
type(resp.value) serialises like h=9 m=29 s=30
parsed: h=1 m=34 s=39
